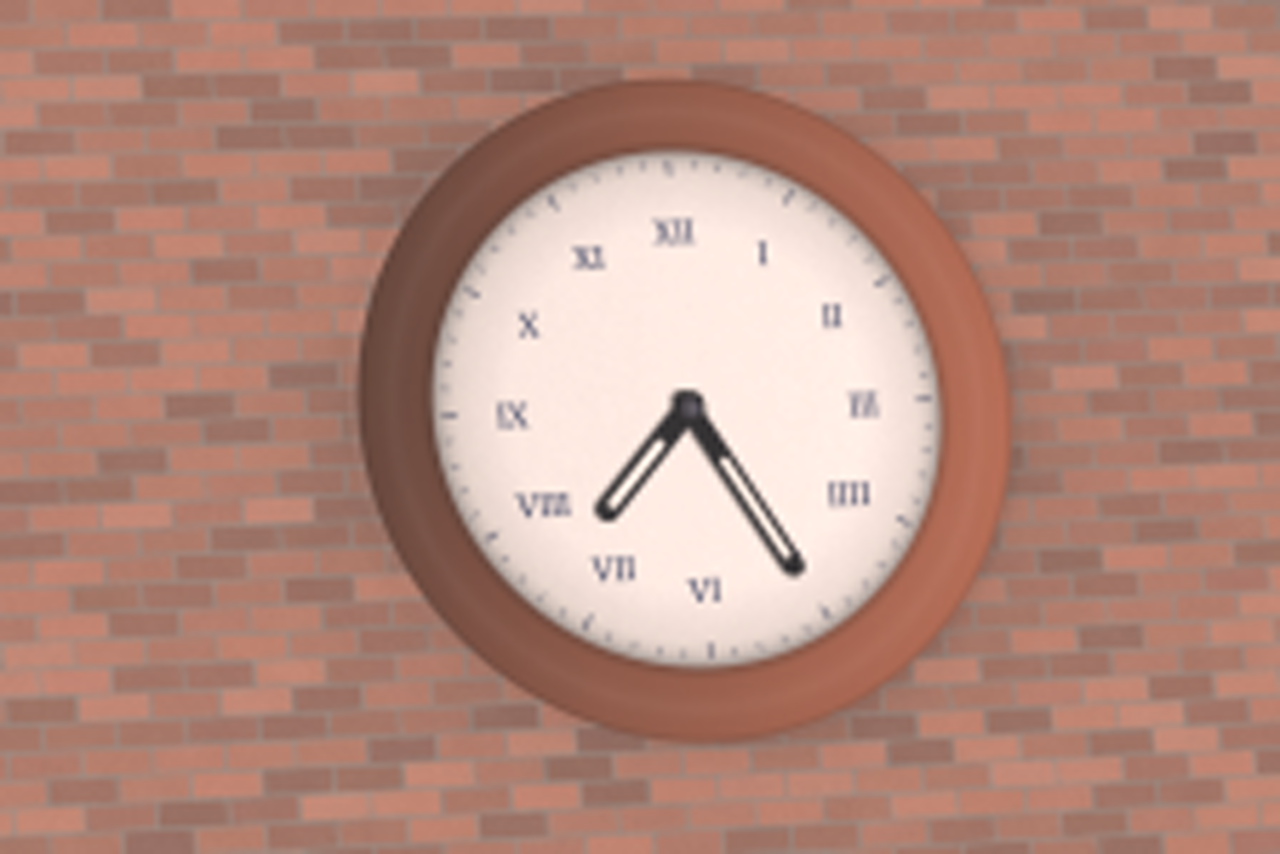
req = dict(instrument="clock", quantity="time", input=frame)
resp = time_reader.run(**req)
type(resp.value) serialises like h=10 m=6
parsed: h=7 m=25
